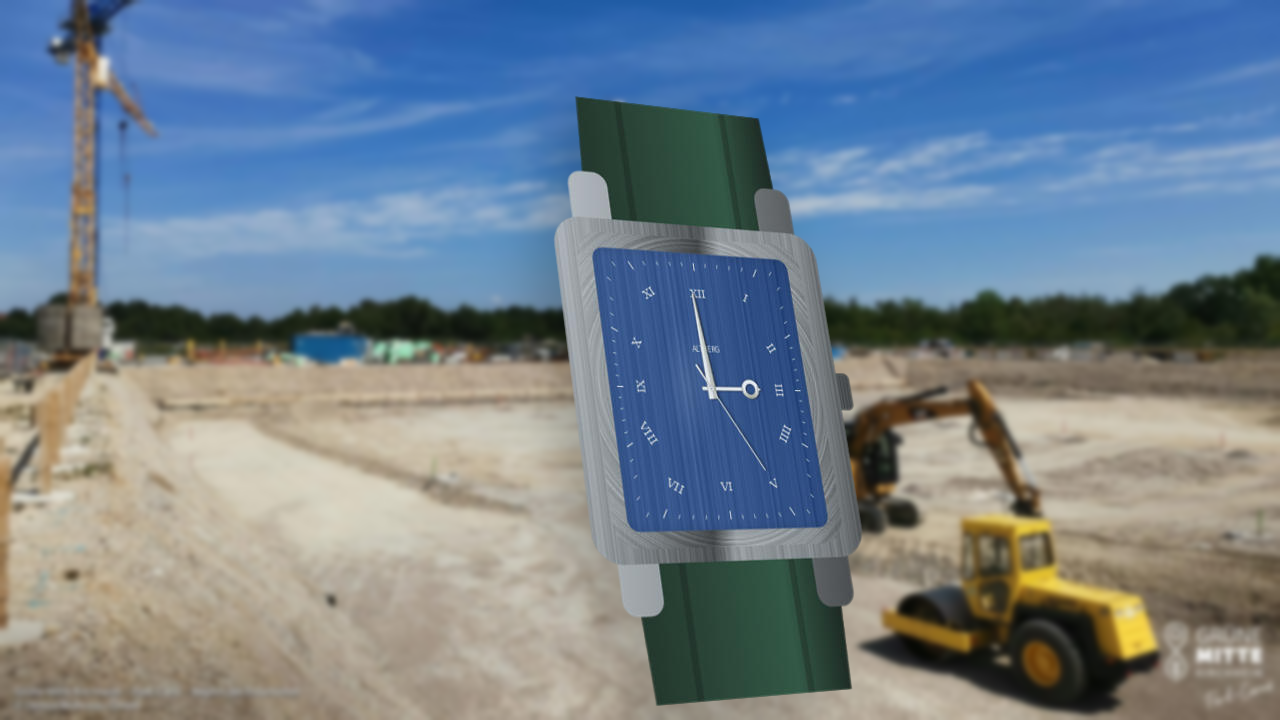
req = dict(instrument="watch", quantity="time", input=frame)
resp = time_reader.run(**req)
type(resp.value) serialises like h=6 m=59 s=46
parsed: h=2 m=59 s=25
